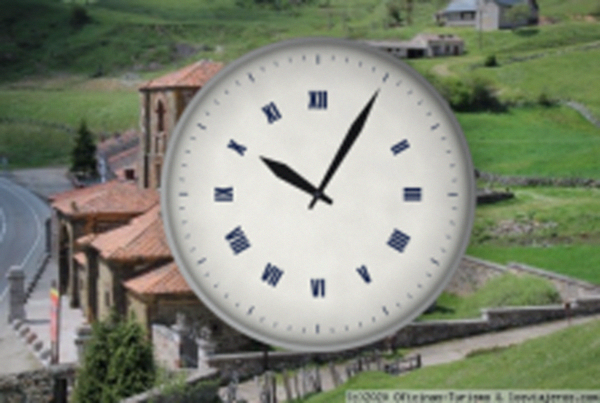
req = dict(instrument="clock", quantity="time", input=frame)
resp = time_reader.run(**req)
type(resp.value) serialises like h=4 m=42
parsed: h=10 m=5
